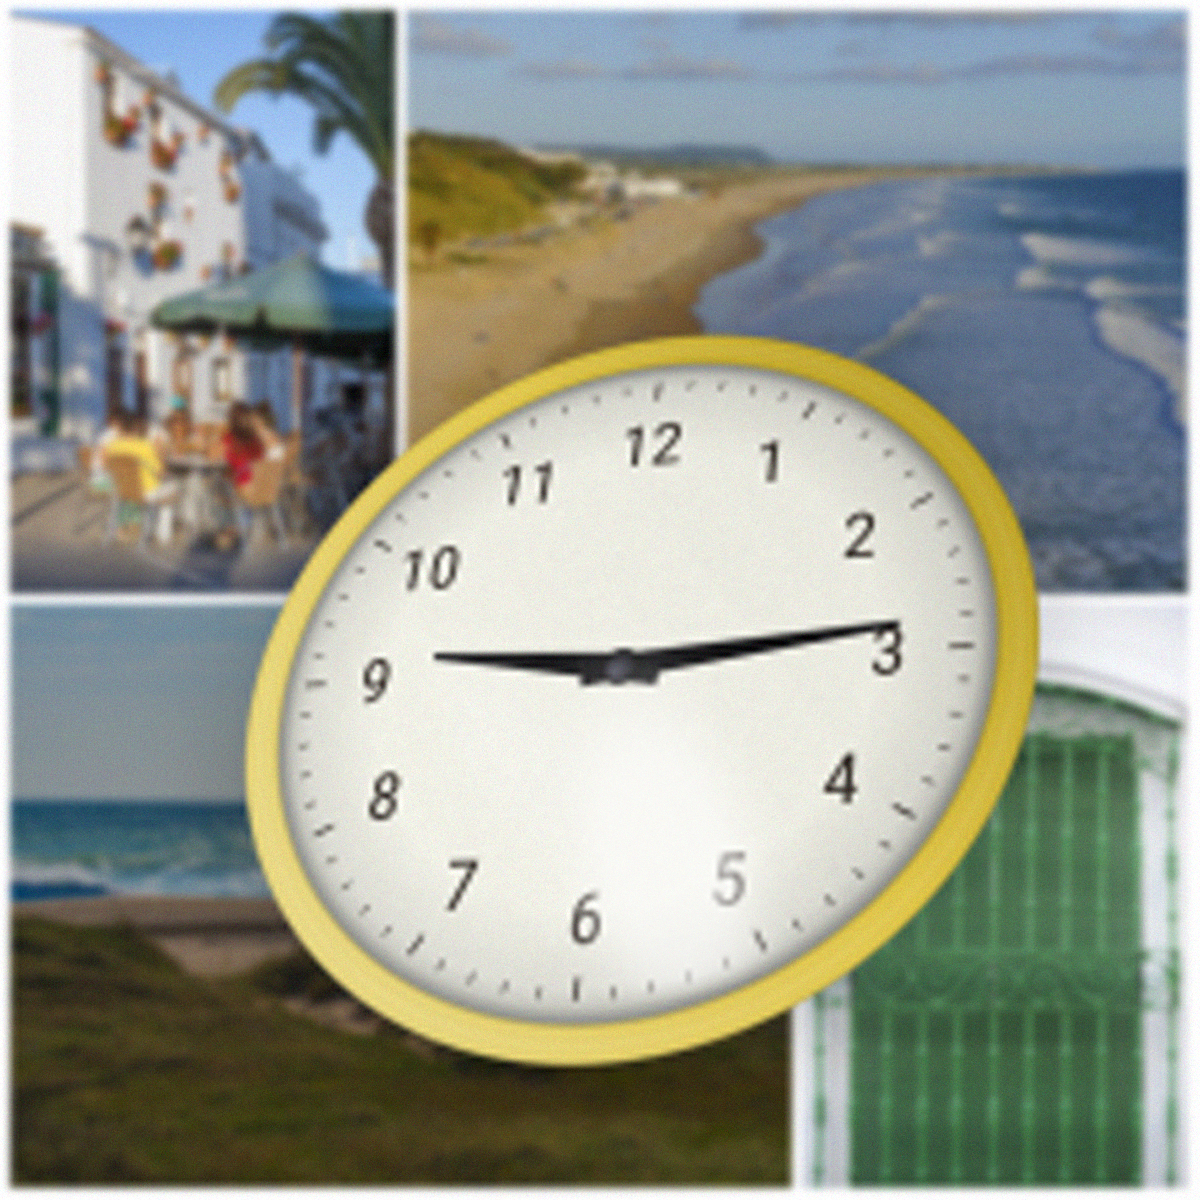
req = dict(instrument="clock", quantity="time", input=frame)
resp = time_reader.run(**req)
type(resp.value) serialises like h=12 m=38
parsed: h=9 m=14
